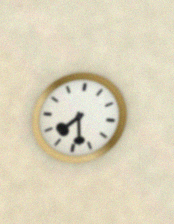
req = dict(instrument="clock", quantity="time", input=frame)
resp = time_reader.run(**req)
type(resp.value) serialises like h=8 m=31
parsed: h=7 m=28
